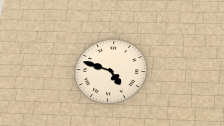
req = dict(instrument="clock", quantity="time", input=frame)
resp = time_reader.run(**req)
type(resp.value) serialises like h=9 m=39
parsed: h=4 m=48
